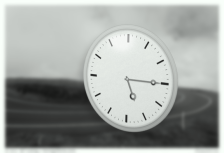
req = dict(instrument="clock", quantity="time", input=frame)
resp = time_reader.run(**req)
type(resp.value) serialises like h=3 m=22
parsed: h=5 m=15
